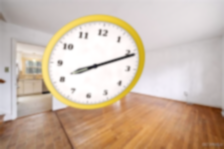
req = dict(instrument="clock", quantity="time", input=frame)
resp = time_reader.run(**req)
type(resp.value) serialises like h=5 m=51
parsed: h=8 m=11
